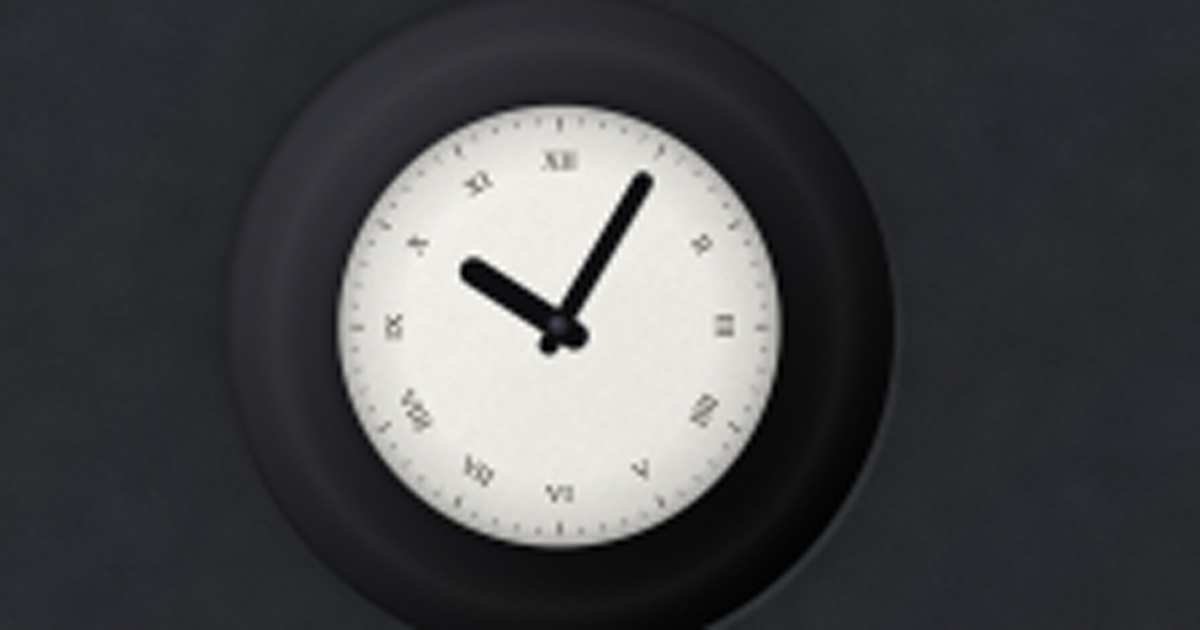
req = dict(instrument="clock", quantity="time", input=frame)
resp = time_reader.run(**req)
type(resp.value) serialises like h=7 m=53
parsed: h=10 m=5
